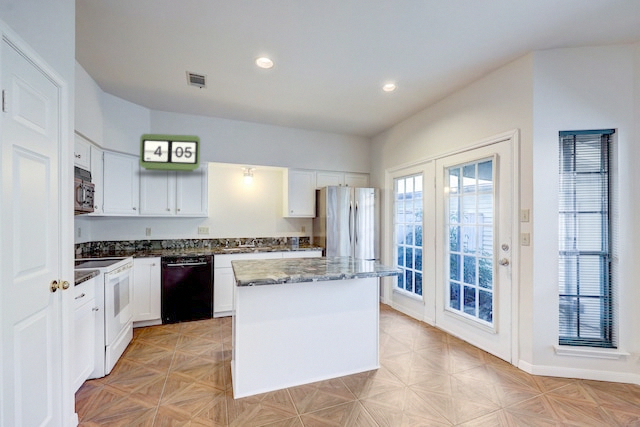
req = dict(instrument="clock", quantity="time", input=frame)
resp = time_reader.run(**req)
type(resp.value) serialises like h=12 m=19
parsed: h=4 m=5
